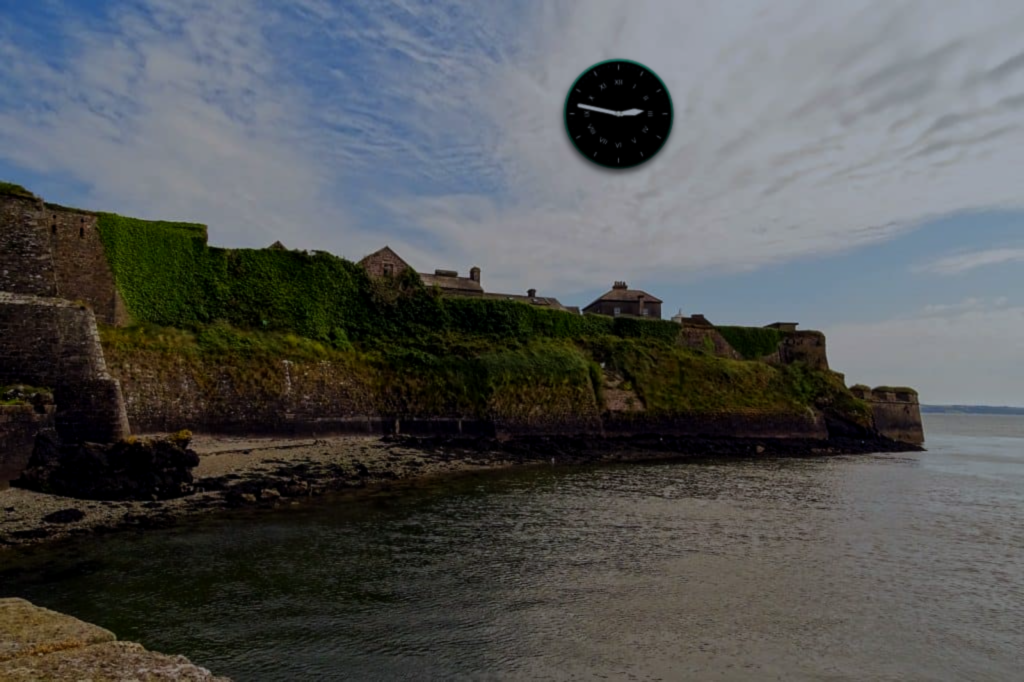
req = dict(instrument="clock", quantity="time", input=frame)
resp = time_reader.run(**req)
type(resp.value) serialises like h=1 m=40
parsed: h=2 m=47
